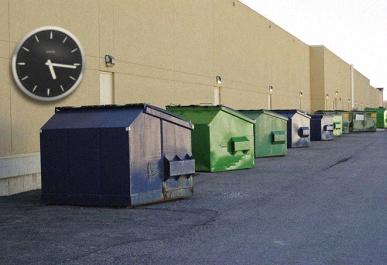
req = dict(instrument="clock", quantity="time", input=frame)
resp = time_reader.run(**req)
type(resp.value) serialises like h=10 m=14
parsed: h=5 m=16
